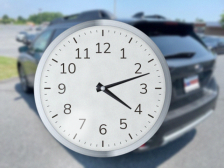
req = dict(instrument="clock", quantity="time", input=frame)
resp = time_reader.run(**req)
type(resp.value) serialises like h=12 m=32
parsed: h=4 m=12
